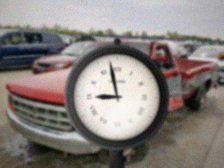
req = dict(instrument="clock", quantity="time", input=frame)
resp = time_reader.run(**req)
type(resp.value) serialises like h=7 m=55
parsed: h=8 m=58
